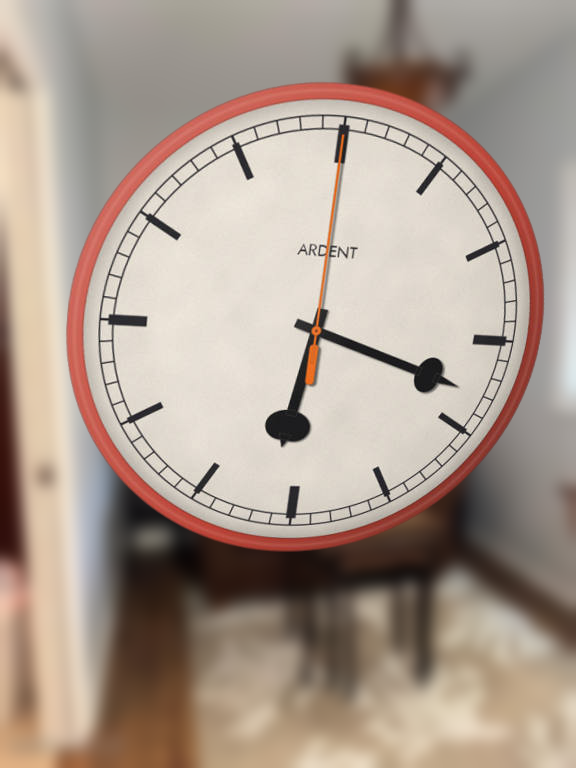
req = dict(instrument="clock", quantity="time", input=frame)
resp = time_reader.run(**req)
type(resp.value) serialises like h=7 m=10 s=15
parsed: h=6 m=18 s=0
